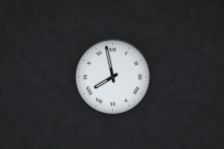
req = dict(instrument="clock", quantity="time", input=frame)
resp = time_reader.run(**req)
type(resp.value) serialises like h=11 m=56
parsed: h=7 m=58
